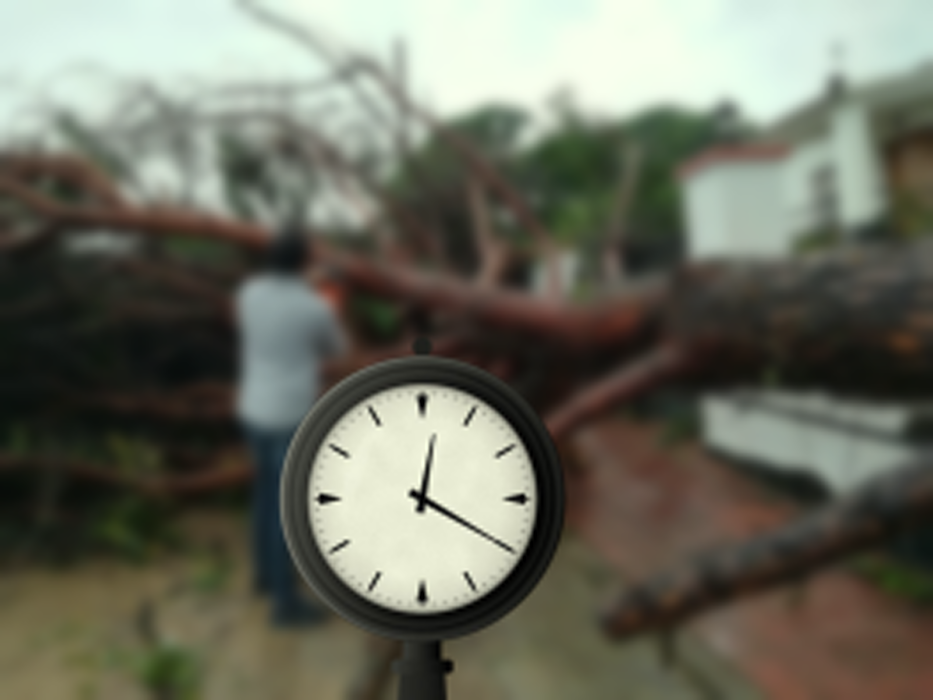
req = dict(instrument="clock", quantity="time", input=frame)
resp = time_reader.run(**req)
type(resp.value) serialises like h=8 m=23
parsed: h=12 m=20
